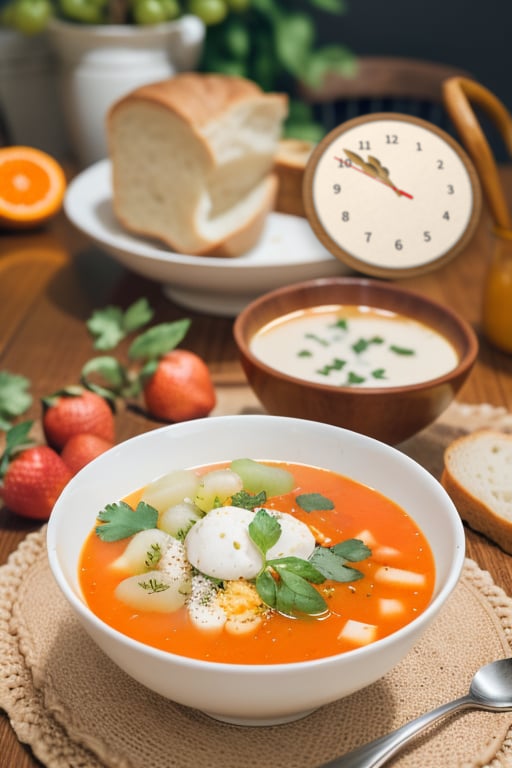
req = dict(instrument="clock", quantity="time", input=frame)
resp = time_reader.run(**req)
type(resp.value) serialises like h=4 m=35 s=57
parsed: h=10 m=51 s=50
